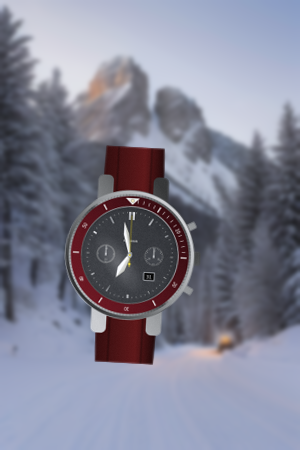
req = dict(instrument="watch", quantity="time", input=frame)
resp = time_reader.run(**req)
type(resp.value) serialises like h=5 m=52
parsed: h=6 m=58
